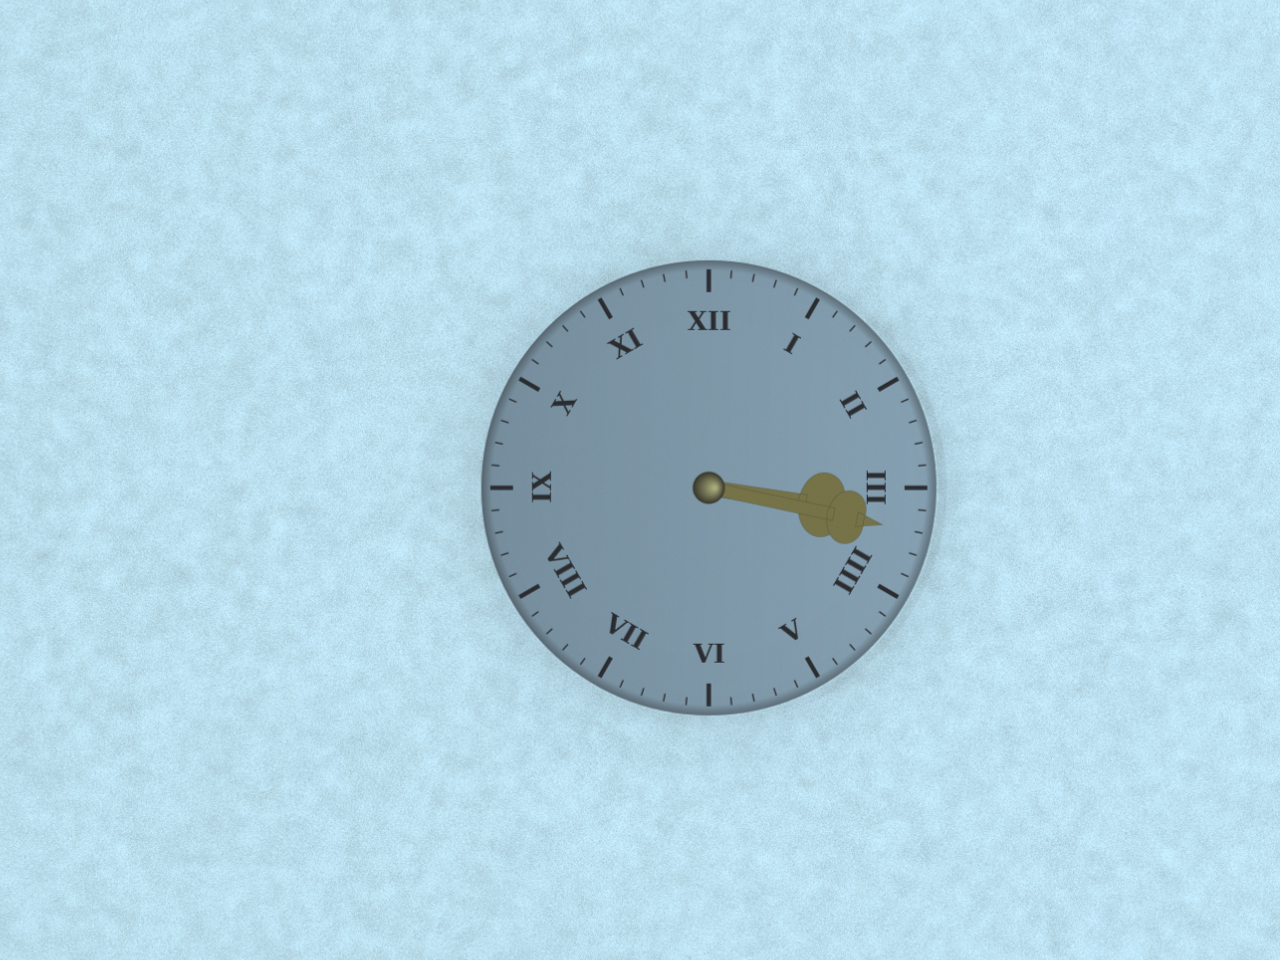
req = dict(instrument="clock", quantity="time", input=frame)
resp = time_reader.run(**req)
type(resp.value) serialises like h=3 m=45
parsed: h=3 m=17
